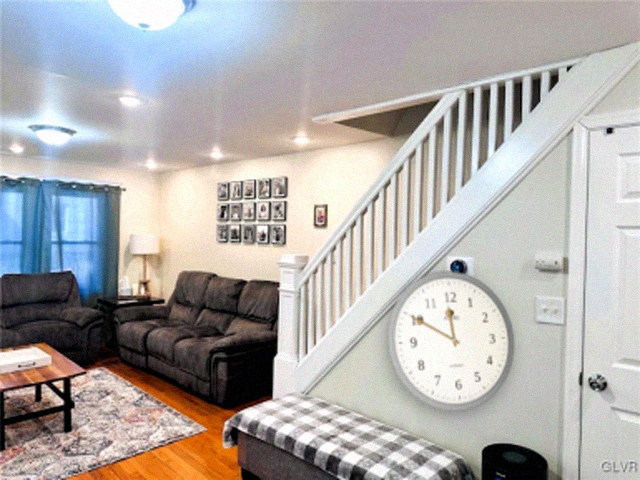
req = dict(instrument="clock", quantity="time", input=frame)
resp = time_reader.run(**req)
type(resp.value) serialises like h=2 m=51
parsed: h=11 m=50
